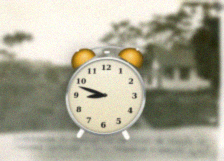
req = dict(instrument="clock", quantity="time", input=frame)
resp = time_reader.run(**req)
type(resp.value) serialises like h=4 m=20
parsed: h=8 m=48
